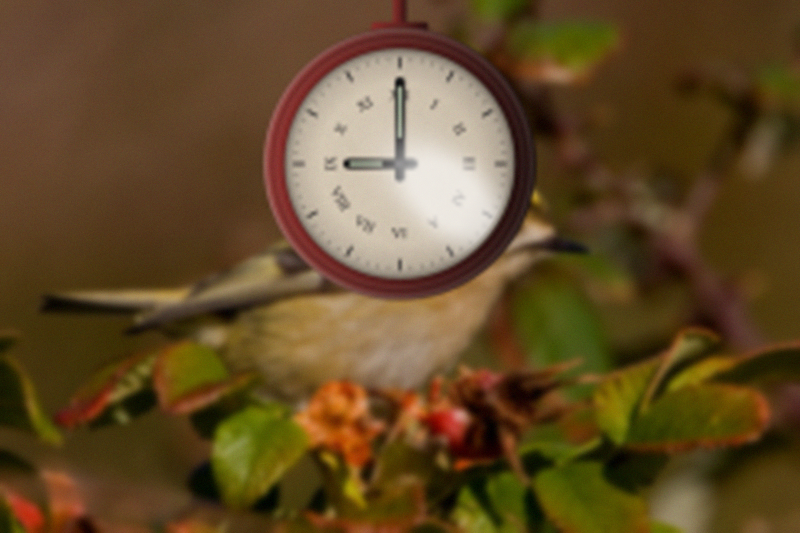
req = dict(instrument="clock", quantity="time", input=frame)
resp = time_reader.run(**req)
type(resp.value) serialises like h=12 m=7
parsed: h=9 m=0
